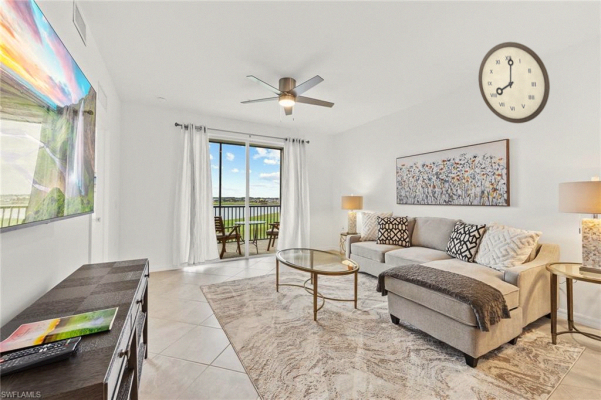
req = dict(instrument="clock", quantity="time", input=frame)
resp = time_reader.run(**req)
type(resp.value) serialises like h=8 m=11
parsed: h=8 m=1
